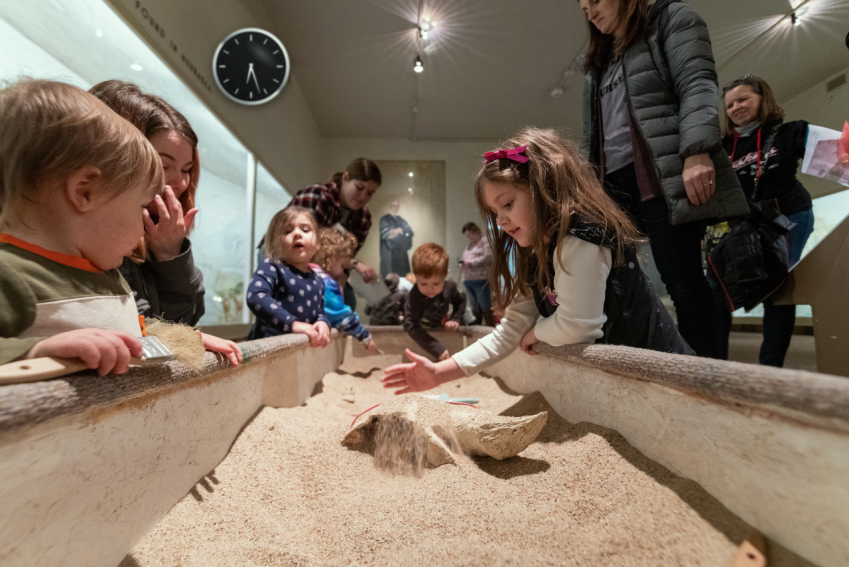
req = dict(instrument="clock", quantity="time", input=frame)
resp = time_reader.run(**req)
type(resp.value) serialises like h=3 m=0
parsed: h=6 m=27
